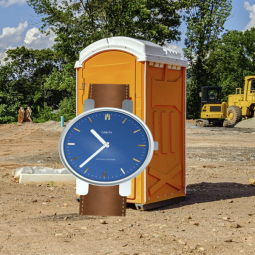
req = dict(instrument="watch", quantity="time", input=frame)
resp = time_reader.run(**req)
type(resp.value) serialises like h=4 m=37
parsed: h=10 m=37
